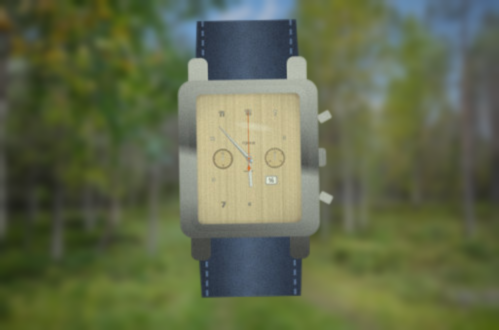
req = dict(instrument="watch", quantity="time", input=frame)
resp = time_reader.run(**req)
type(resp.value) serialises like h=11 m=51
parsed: h=5 m=53
